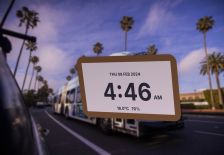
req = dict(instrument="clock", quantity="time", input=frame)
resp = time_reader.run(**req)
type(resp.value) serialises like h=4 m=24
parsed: h=4 m=46
